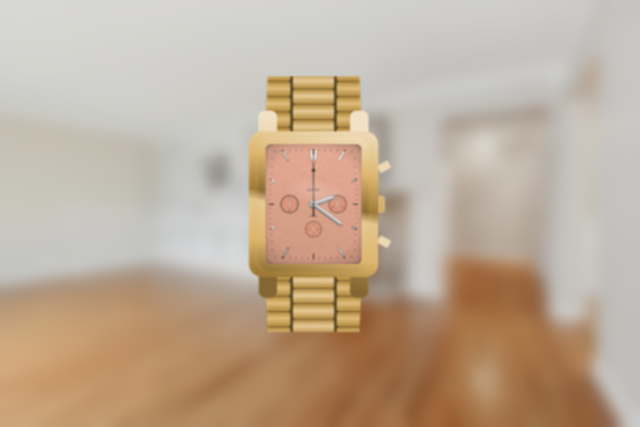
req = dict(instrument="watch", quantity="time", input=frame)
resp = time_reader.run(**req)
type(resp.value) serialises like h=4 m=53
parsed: h=2 m=21
